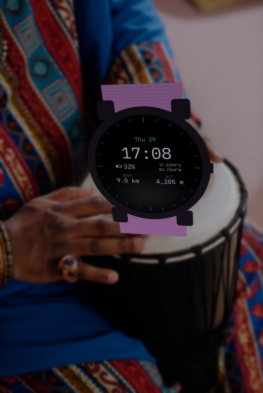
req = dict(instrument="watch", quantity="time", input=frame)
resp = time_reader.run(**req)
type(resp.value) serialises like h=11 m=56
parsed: h=17 m=8
